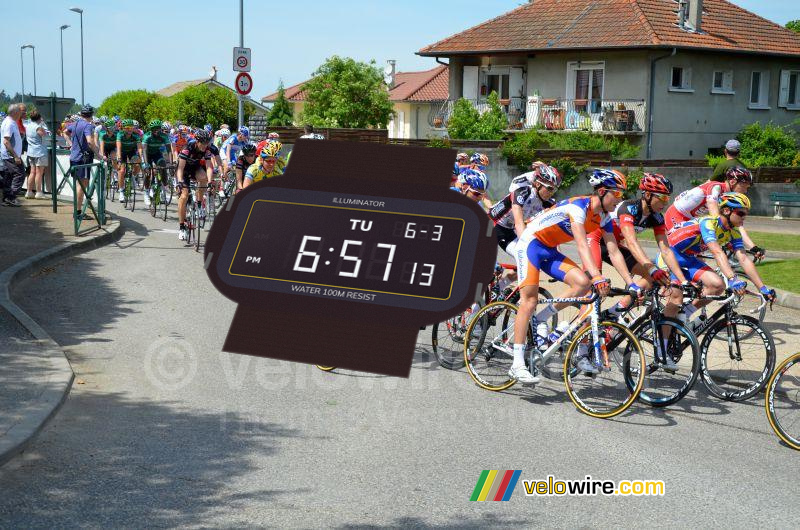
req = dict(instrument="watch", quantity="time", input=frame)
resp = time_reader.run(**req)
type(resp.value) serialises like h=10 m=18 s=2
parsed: h=6 m=57 s=13
